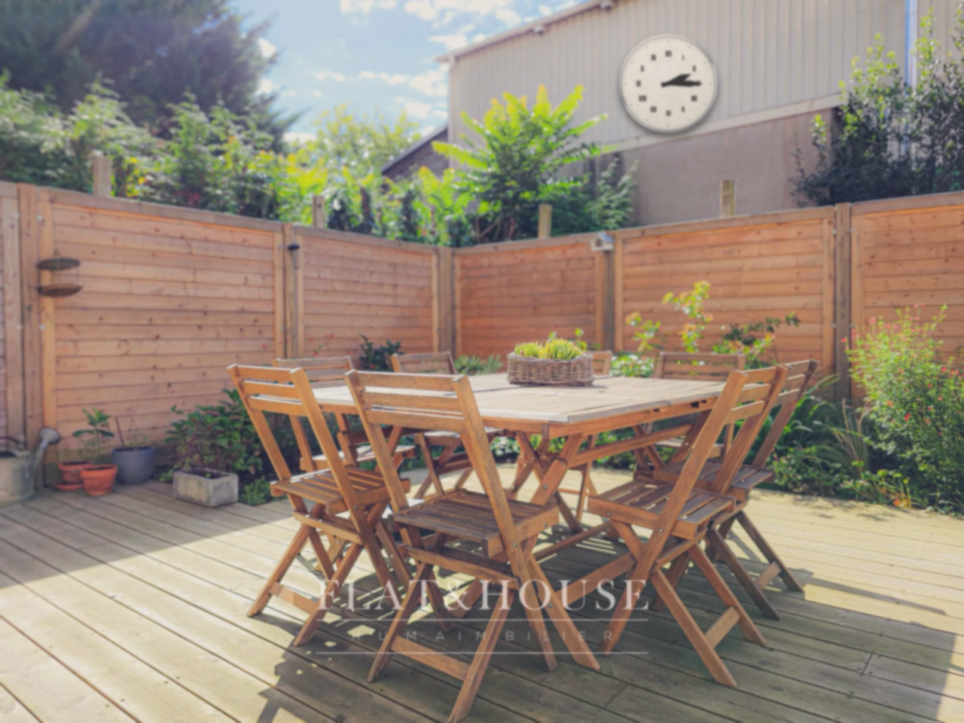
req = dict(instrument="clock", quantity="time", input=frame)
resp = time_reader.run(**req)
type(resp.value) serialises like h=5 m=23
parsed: h=2 m=15
